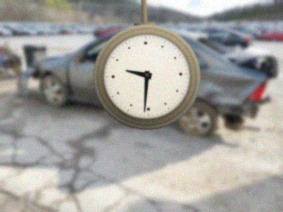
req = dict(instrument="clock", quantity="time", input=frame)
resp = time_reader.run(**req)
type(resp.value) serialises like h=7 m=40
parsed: h=9 m=31
